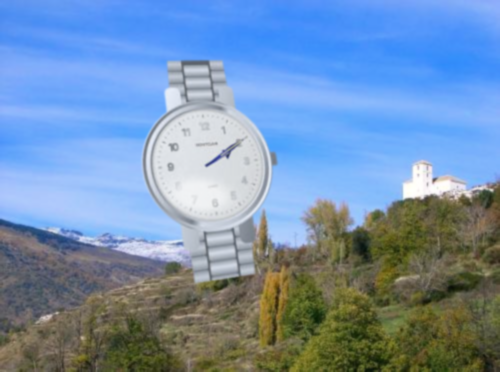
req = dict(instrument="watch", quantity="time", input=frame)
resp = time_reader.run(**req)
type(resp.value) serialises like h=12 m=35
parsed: h=2 m=10
